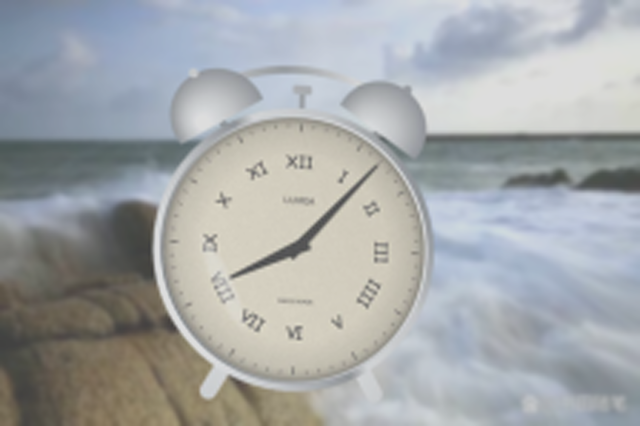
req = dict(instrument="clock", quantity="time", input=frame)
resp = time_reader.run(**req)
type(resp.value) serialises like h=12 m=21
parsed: h=8 m=7
